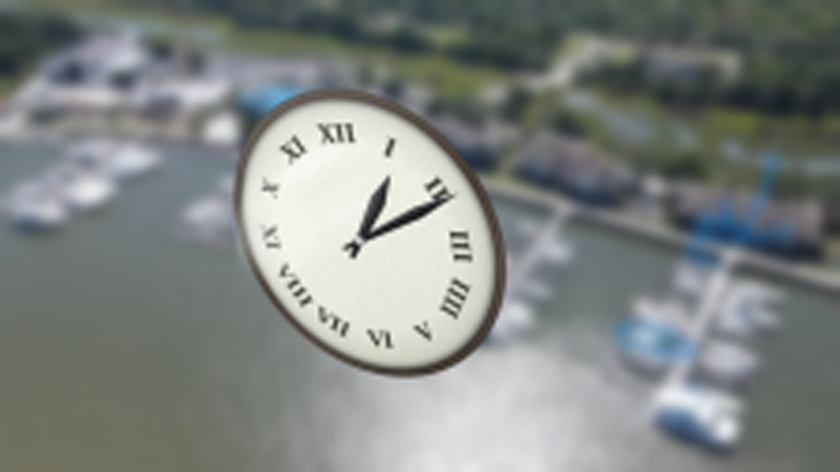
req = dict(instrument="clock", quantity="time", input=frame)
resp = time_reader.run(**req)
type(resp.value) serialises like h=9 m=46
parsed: h=1 m=11
